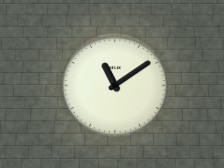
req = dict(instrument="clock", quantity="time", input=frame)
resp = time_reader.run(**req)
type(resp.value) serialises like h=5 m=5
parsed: h=11 m=9
